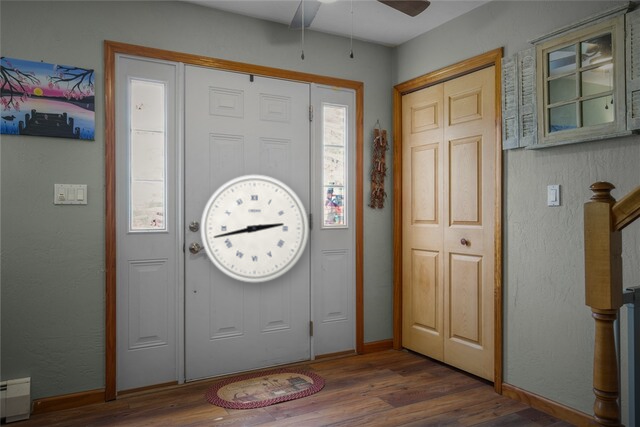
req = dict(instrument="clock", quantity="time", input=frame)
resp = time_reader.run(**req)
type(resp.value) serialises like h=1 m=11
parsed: h=2 m=43
